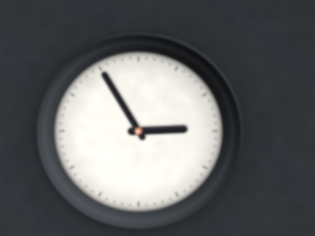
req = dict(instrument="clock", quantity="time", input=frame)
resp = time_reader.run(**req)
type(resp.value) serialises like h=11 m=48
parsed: h=2 m=55
